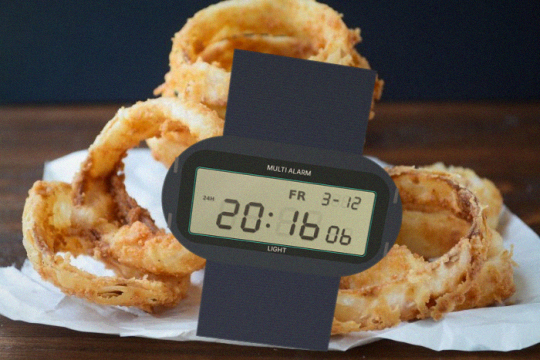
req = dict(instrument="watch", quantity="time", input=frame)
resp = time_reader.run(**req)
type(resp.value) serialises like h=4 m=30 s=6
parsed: h=20 m=16 s=6
